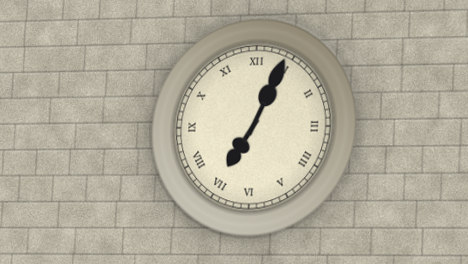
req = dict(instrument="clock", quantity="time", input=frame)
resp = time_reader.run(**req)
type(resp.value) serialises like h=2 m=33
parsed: h=7 m=4
